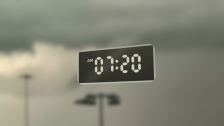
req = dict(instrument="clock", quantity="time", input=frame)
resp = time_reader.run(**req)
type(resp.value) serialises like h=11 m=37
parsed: h=7 m=20
